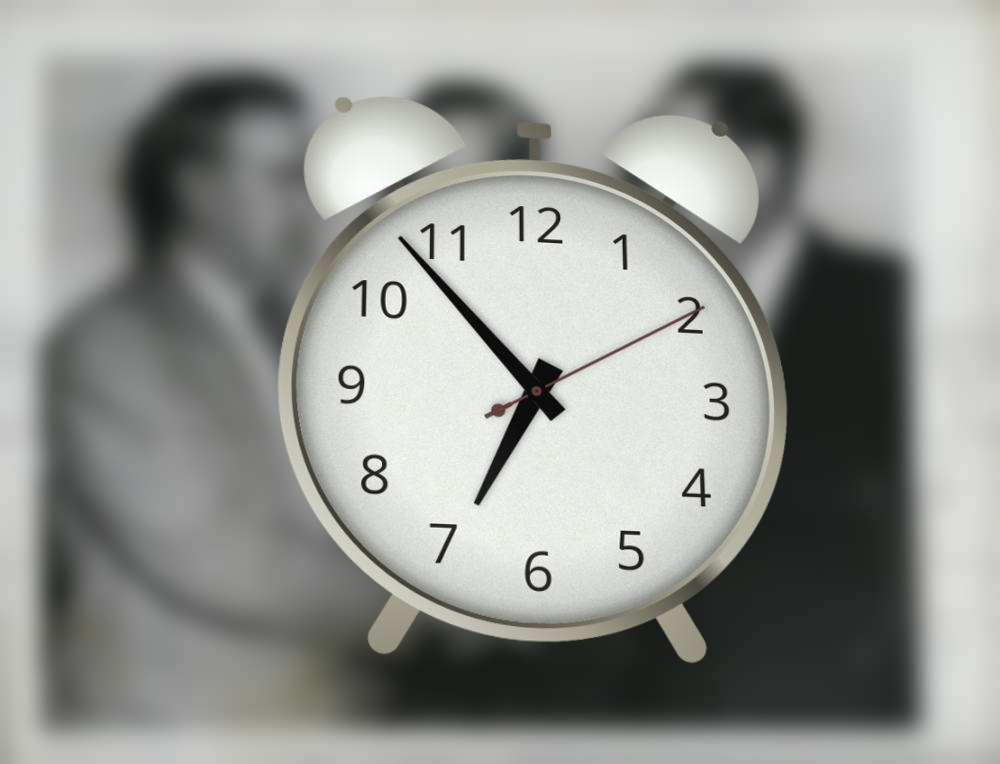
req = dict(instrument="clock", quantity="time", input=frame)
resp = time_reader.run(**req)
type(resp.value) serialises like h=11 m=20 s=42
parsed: h=6 m=53 s=10
